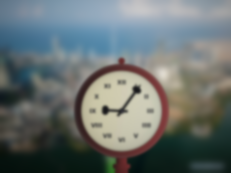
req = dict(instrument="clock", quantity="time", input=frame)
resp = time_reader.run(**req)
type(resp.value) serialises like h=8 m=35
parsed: h=9 m=6
